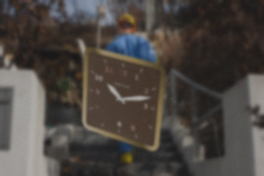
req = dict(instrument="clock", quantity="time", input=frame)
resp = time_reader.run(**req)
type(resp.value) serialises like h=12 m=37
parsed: h=10 m=12
